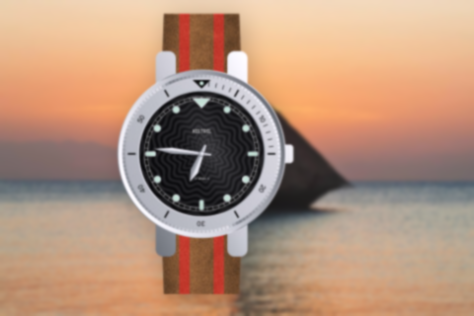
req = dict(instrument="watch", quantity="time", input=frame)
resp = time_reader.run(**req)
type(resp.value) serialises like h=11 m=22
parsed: h=6 m=46
